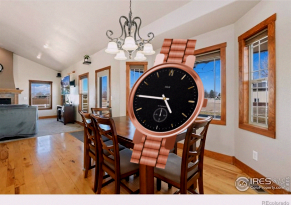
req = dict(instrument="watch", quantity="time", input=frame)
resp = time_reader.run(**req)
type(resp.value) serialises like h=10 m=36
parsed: h=4 m=45
